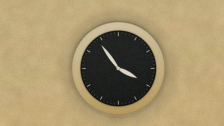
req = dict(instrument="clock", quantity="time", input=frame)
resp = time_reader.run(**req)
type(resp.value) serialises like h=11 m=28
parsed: h=3 m=54
